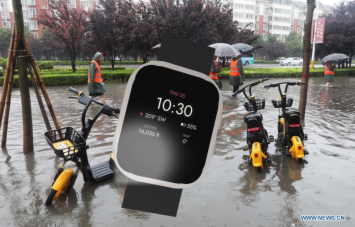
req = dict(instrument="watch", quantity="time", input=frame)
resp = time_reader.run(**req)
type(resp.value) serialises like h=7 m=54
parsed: h=10 m=30
